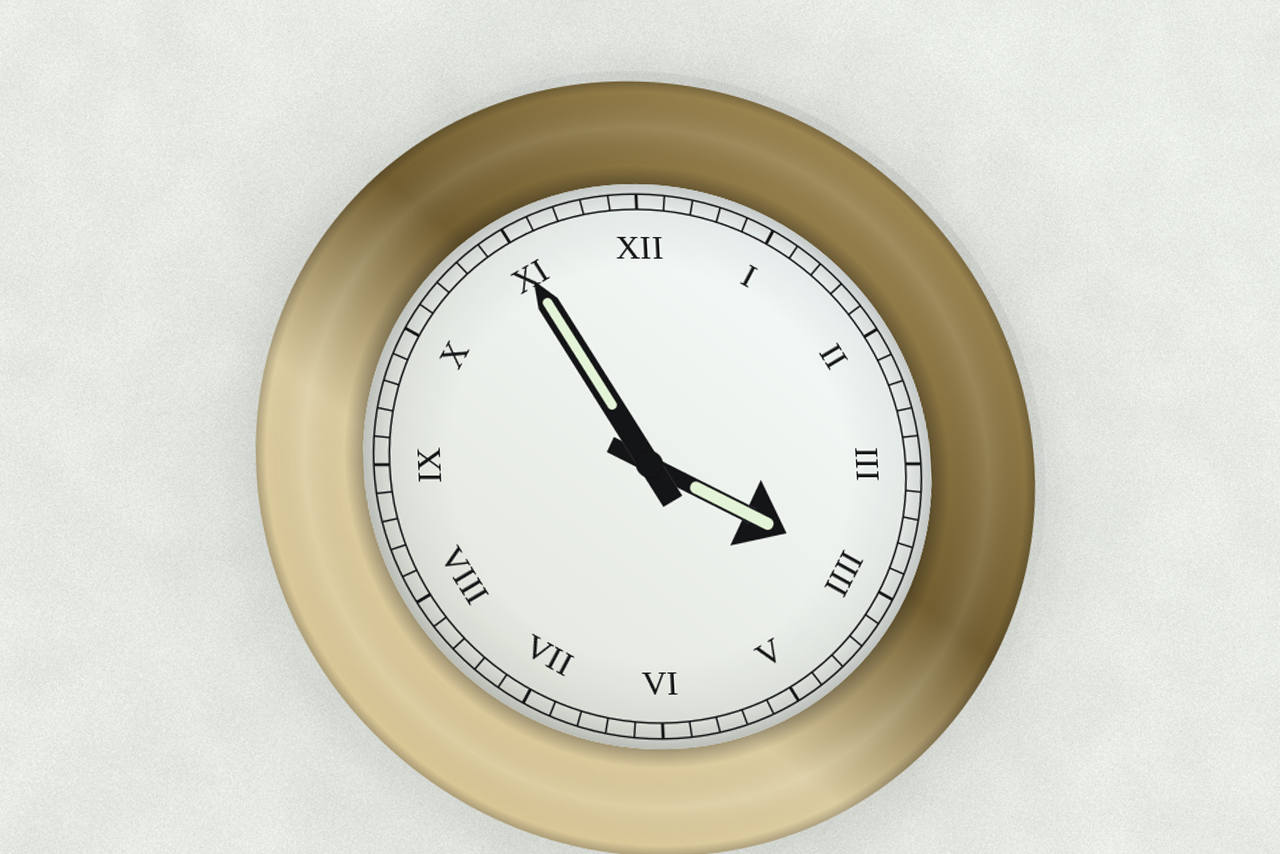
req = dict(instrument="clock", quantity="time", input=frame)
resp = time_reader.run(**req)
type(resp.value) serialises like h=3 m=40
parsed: h=3 m=55
